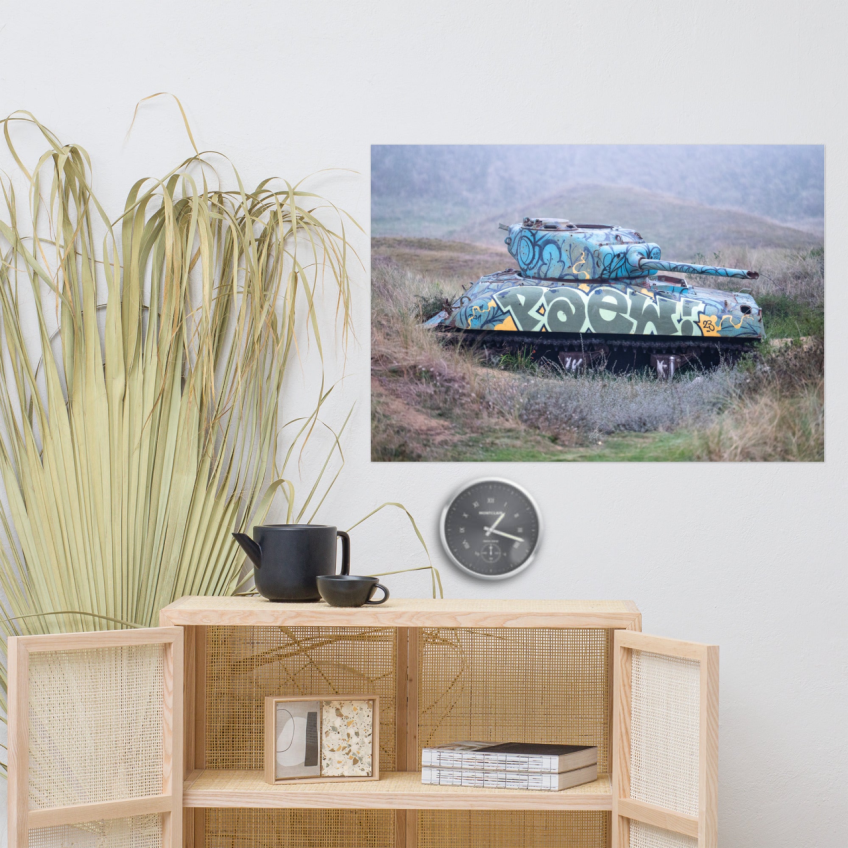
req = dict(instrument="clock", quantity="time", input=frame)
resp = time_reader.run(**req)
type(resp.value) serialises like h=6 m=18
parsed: h=1 m=18
